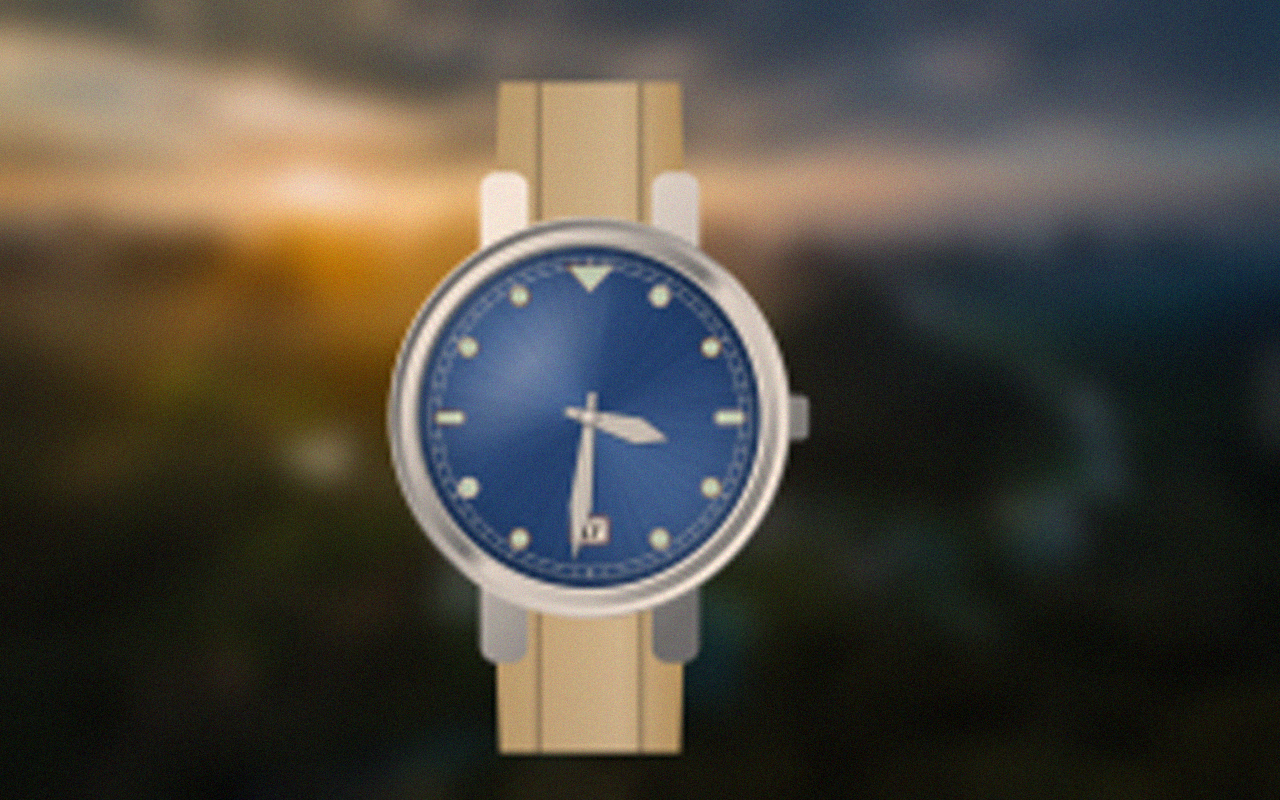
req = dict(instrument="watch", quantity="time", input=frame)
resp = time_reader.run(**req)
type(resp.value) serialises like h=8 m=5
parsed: h=3 m=31
